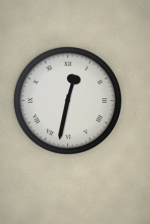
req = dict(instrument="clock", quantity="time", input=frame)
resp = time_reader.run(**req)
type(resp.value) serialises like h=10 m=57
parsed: h=12 m=32
